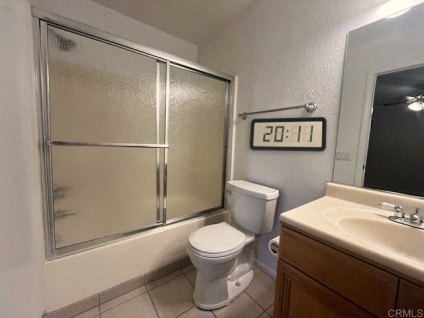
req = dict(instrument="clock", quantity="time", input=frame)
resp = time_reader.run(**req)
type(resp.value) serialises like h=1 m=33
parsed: h=20 m=11
